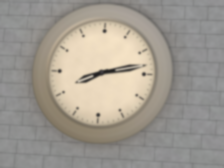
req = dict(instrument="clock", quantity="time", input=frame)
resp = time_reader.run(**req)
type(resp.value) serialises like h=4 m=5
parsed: h=8 m=13
